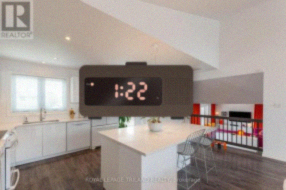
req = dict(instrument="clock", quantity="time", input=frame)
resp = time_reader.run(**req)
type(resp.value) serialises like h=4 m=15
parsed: h=1 m=22
